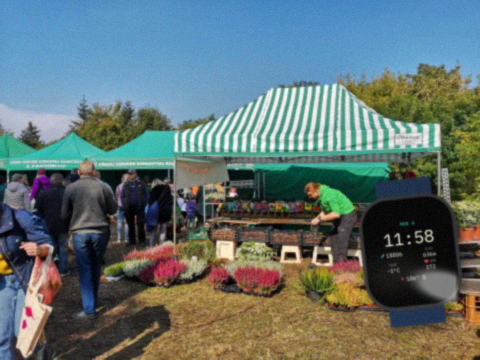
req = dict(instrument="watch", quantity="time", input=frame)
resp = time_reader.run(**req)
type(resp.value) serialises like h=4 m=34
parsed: h=11 m=58
